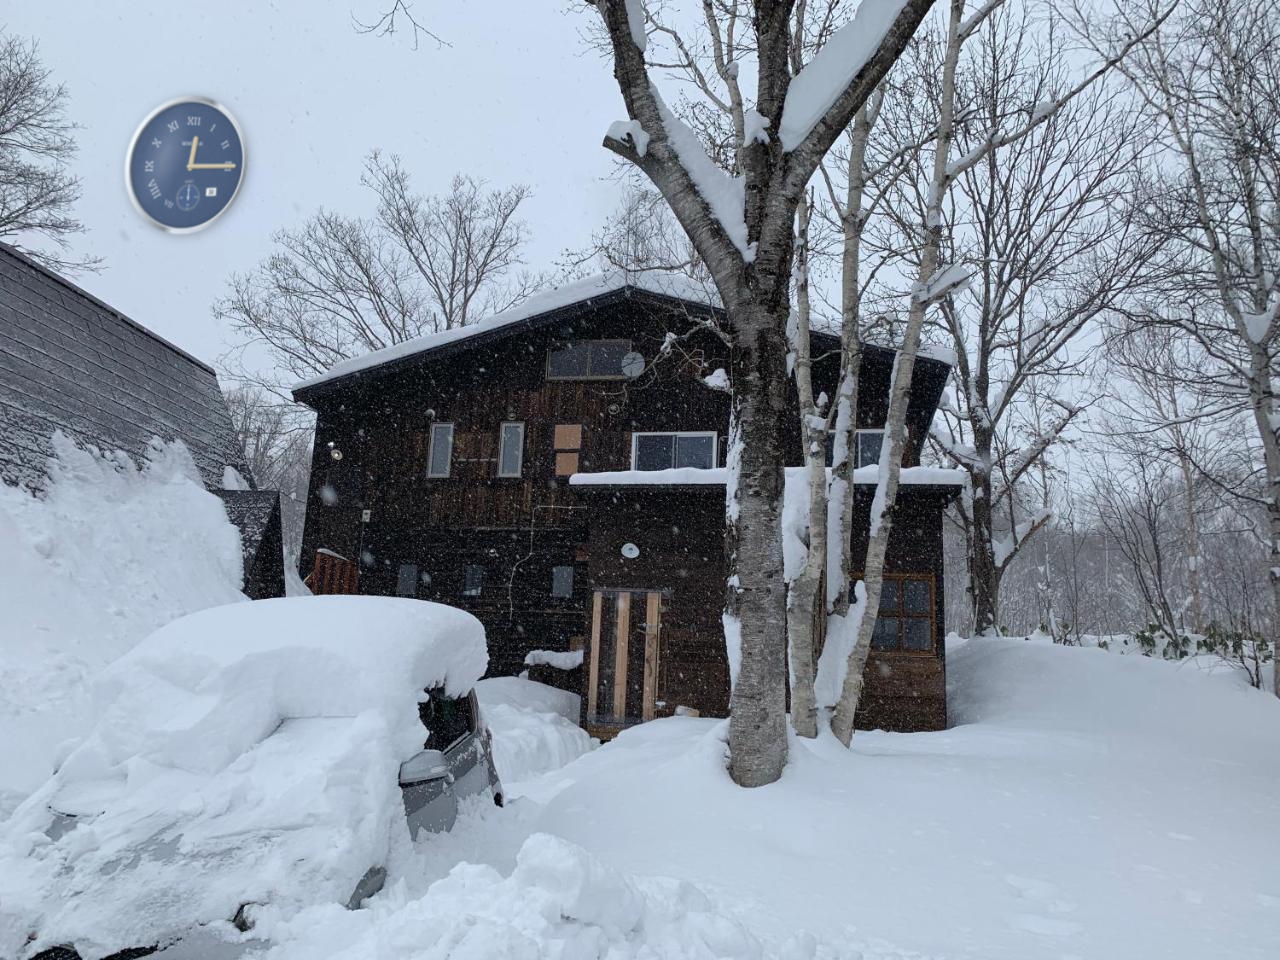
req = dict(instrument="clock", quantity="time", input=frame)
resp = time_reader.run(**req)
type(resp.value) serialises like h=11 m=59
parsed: h=12 m=15
